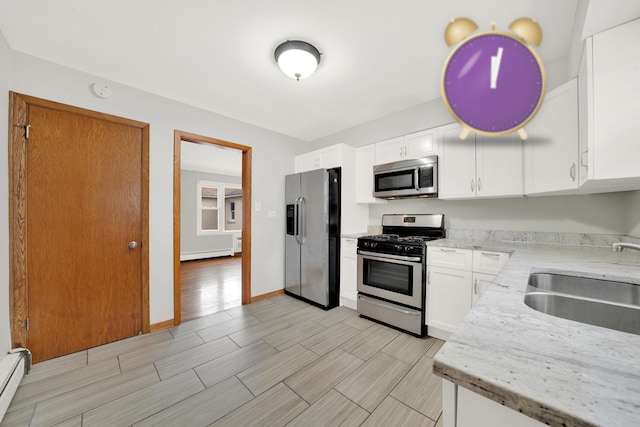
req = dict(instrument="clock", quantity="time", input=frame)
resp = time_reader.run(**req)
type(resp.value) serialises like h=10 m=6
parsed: h=12 m=2
